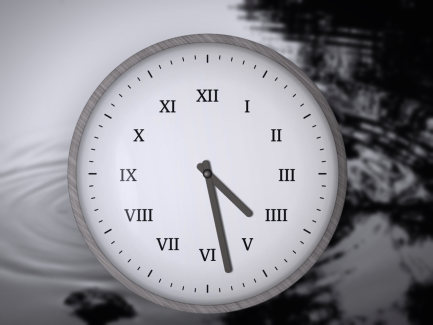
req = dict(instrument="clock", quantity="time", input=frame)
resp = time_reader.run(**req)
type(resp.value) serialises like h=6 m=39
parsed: h=4 m=28
